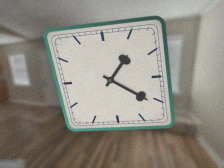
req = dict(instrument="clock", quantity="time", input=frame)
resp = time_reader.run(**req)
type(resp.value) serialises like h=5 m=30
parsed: h=1 m=21
